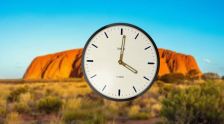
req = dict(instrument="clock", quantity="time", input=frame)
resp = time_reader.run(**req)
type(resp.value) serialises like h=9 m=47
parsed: h=4 m=1
